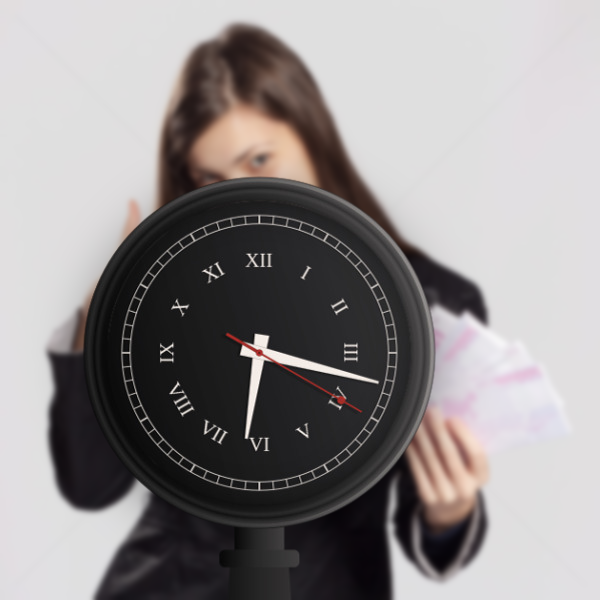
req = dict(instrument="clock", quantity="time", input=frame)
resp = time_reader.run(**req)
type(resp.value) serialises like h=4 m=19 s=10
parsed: h=6 m=17 s=20
